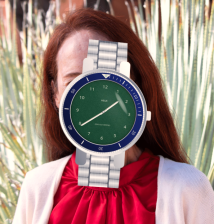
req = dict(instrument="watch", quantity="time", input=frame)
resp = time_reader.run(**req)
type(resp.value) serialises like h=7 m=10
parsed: h=1 m=39
